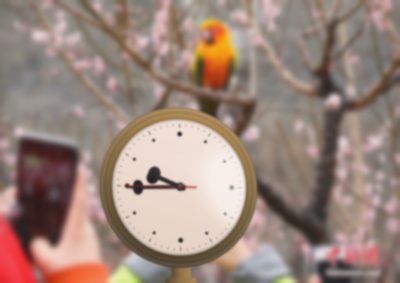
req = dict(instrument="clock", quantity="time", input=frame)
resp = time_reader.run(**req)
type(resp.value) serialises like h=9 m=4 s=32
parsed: h=9 m=44 s=45
